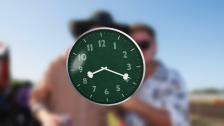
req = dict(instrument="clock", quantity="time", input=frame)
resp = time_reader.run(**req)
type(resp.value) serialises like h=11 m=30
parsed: h=8 m=19
